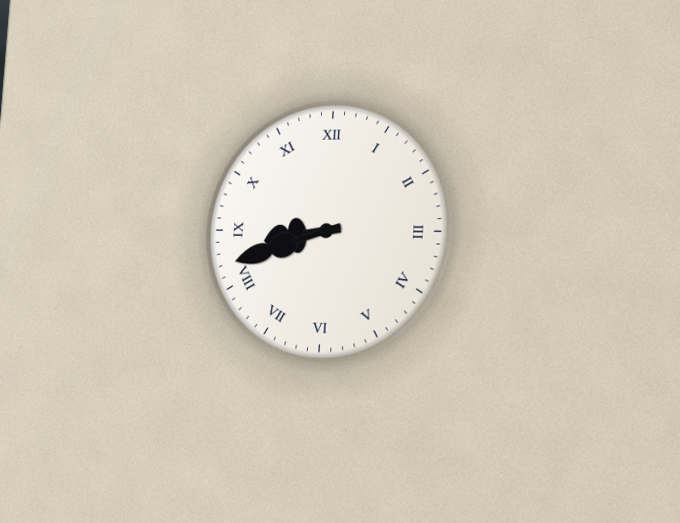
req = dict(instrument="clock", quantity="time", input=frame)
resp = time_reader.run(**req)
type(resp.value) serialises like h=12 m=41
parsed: h=8 m=42
